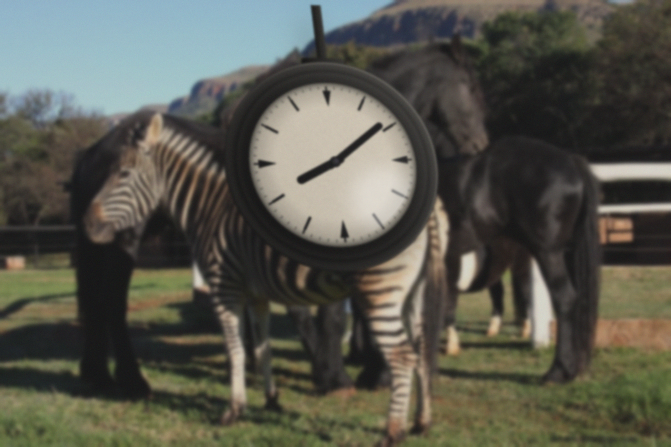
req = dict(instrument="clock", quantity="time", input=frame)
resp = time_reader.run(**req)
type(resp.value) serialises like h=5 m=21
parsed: h=8 m=9
